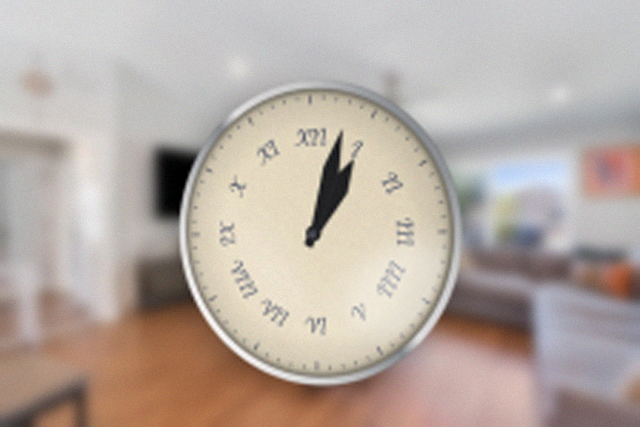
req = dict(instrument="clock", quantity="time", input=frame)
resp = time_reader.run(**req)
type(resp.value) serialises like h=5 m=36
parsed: h=1 m=3
